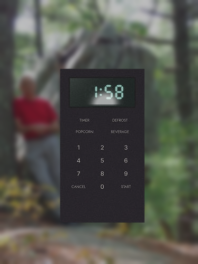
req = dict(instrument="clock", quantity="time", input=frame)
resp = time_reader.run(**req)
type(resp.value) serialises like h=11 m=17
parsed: h=1 m=58
